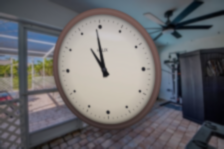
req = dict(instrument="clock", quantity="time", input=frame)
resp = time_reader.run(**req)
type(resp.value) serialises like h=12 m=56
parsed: h=10 m=59
